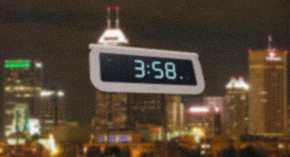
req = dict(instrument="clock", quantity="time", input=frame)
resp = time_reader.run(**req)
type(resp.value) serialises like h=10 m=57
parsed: h=3 m=58
